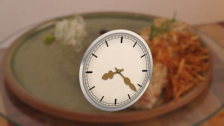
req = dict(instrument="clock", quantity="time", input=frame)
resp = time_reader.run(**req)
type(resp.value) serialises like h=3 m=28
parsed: h=8 m=22
